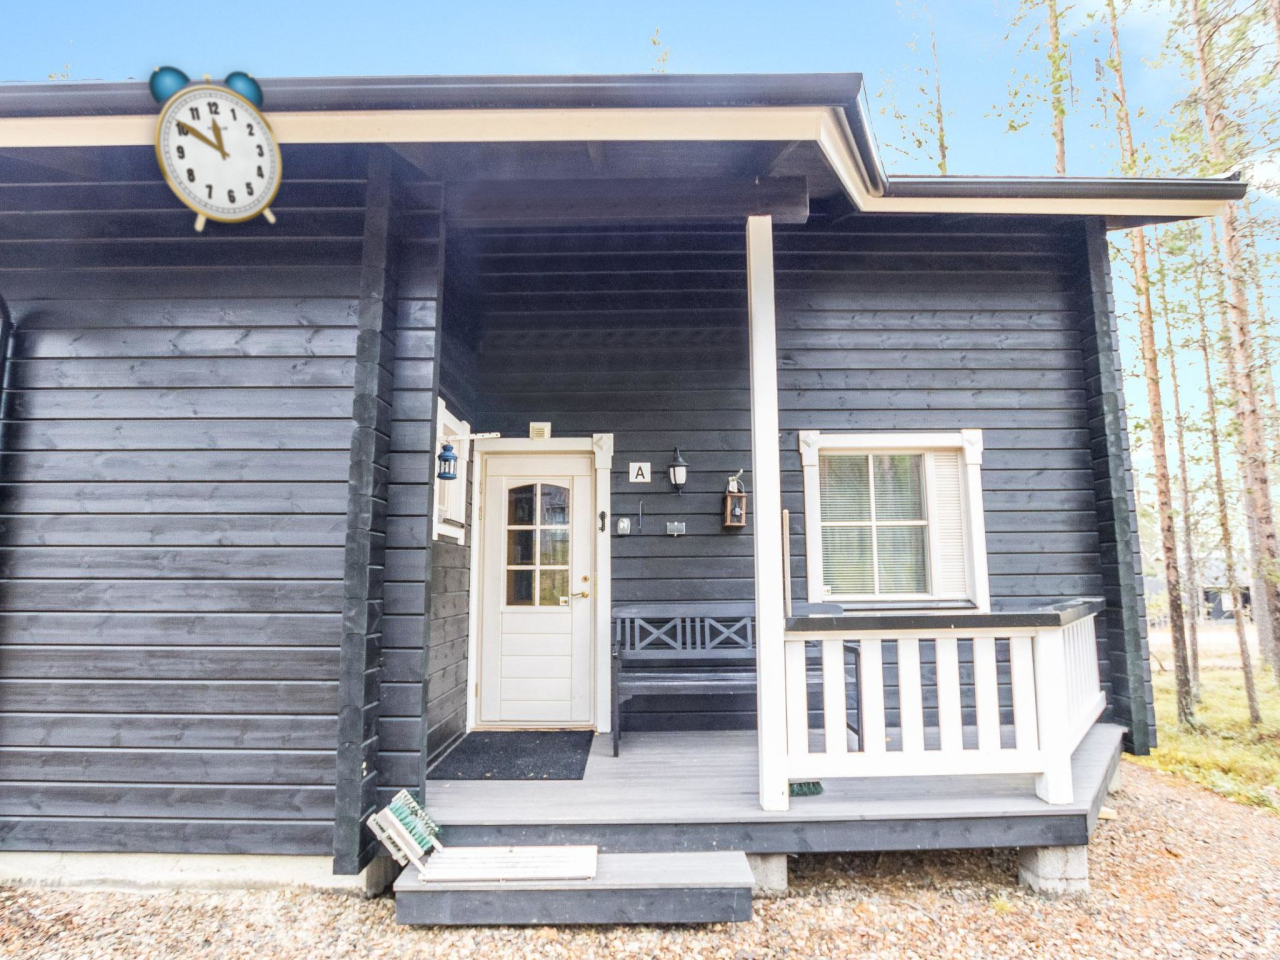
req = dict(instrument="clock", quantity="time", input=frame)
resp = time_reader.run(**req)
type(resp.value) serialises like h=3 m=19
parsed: h=11 m=51
